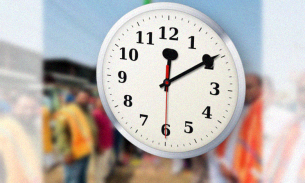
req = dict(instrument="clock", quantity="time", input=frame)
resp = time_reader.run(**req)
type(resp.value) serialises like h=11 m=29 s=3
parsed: h=12 m=9 s=30
